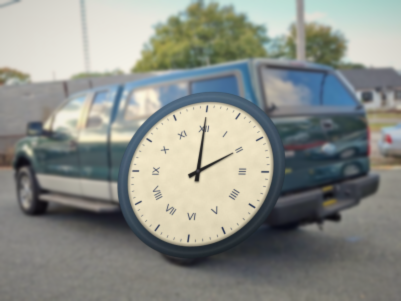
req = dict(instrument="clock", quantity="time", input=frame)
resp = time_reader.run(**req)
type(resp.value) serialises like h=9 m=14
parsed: h=2 m=0
